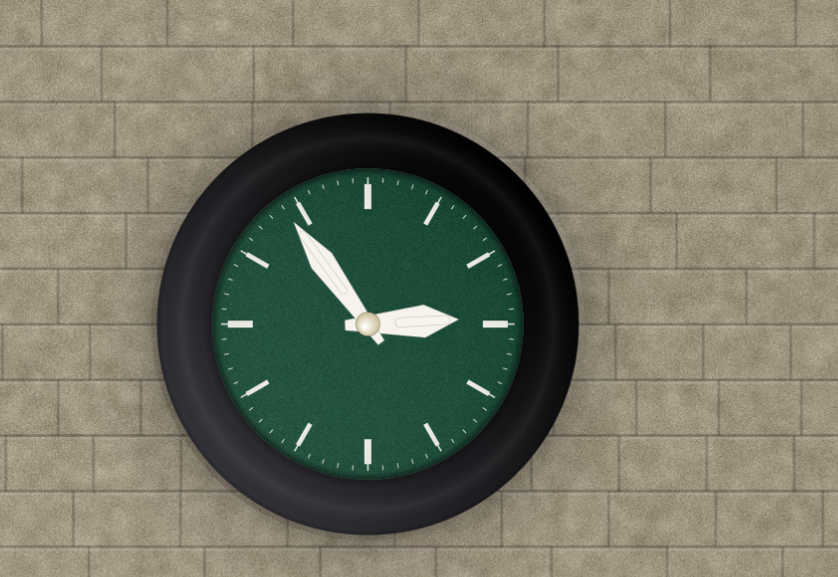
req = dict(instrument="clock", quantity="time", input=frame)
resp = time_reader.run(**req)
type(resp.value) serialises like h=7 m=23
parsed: h=2 m=54
